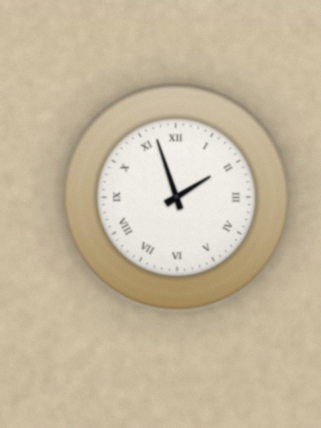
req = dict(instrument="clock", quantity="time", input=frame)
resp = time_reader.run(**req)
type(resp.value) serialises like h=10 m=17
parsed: h=1 m=57
